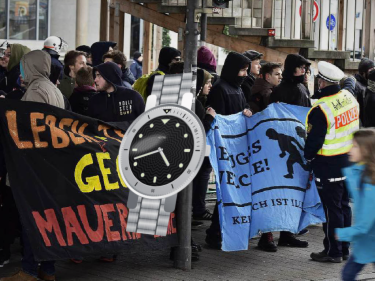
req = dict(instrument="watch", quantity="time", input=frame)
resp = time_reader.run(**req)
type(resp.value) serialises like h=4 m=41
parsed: h=4 m=42
